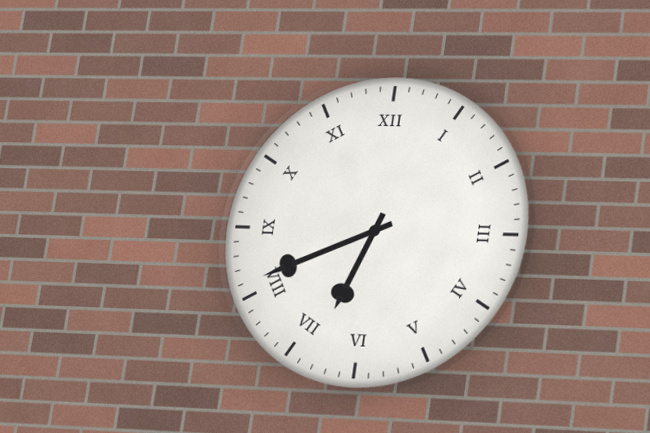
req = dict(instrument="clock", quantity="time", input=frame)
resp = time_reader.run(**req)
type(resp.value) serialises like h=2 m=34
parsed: h=6 m=41
